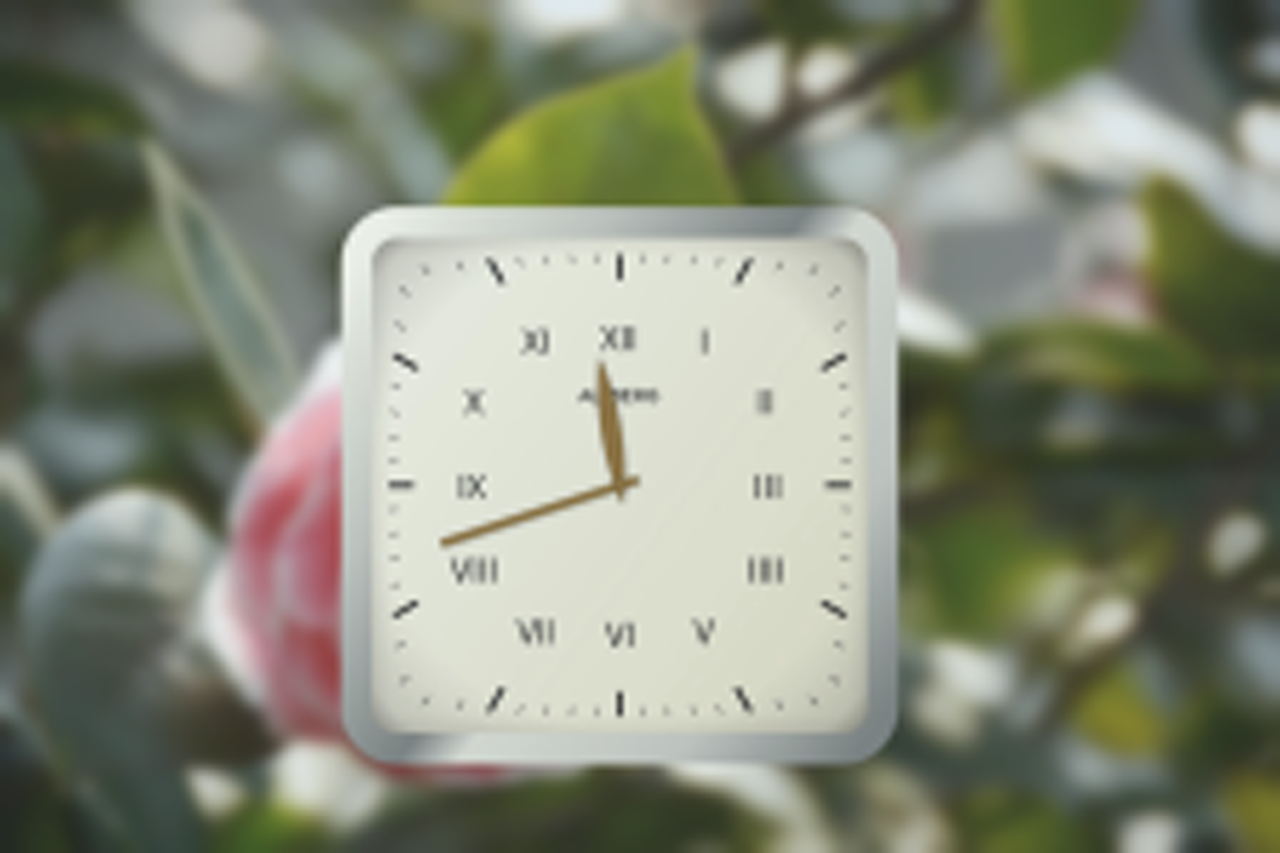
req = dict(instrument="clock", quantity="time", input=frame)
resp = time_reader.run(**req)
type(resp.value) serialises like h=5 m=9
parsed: h=11 m=42
